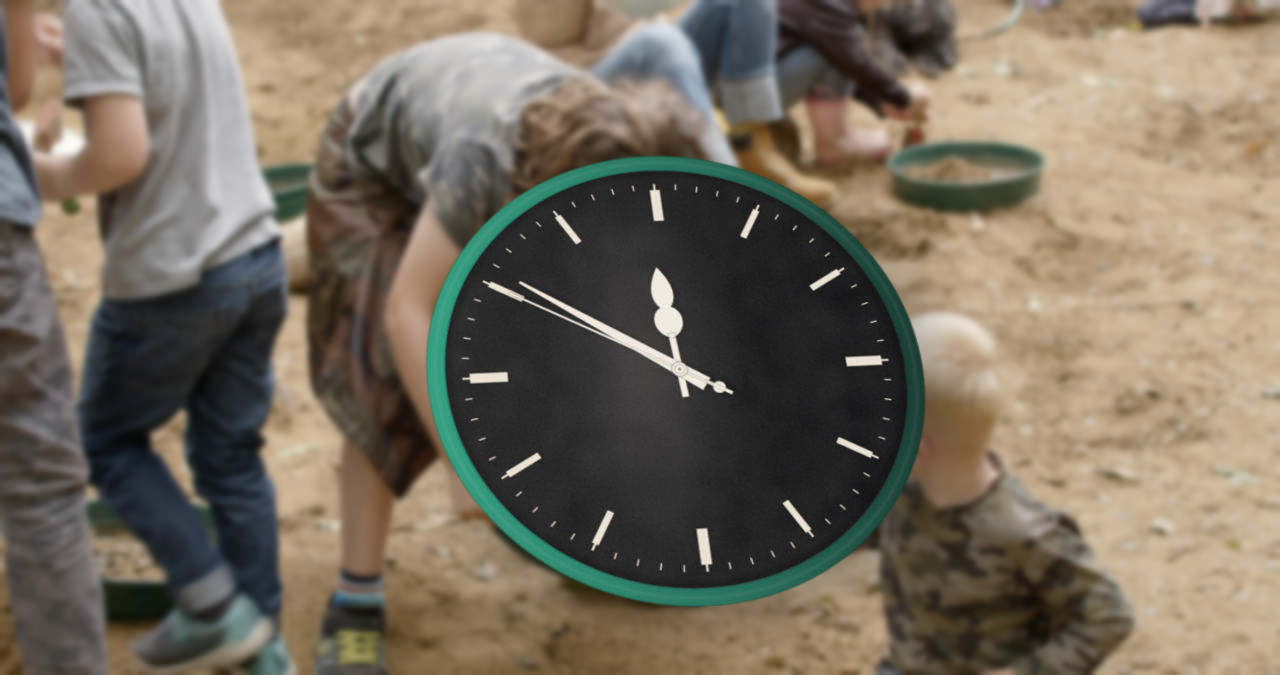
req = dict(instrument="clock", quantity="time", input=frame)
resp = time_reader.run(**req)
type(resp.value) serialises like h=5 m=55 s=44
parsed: h=11 m=50 s=50
